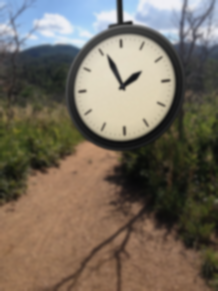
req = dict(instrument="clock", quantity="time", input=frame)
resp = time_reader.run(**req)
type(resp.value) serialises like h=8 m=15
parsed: h=1 m=56
